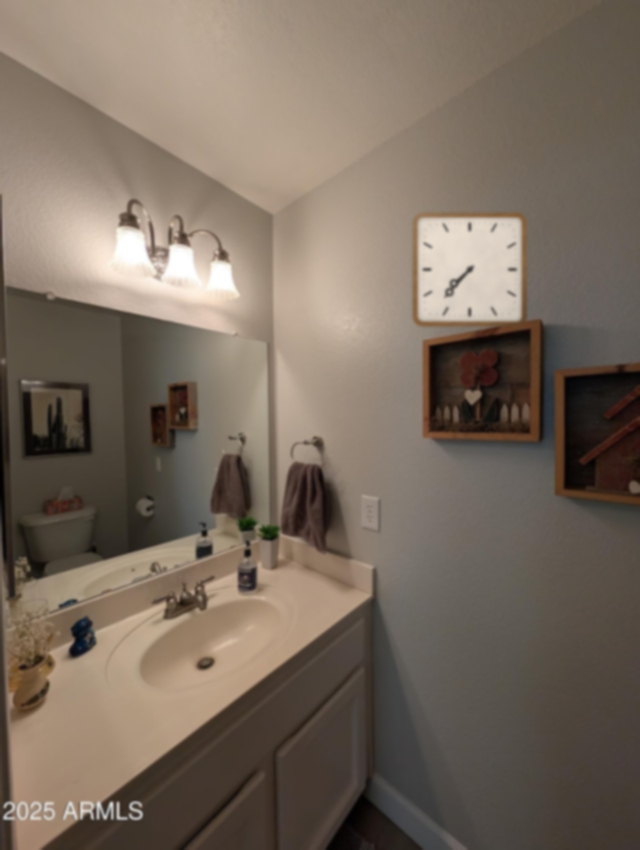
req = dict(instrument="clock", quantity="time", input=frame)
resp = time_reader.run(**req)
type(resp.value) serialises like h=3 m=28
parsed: h=7 m=37
